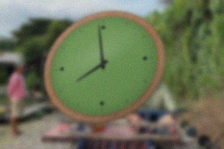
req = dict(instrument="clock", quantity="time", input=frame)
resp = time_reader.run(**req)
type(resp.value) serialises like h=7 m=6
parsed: h=7 m=59
